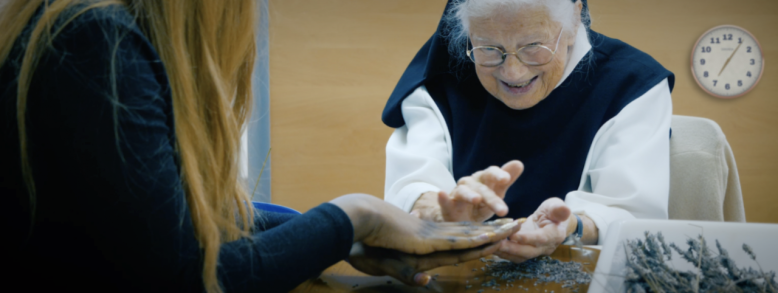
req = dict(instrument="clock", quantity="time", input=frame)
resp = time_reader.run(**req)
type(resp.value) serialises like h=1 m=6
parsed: h=7 m=6
